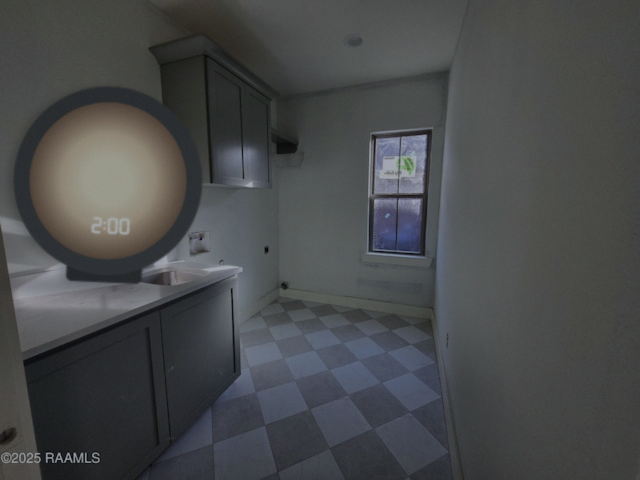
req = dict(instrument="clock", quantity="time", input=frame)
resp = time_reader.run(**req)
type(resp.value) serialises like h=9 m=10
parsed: h=2 m=0
